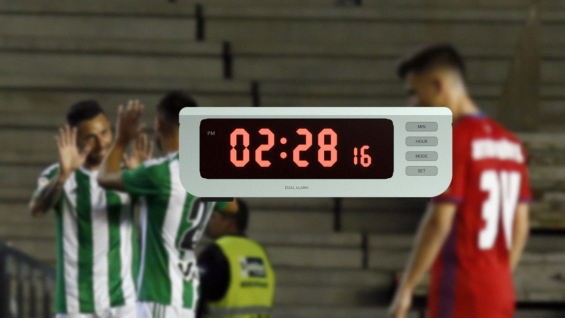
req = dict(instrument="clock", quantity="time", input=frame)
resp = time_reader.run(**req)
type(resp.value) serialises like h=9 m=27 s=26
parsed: h=2 m=28 s=16
